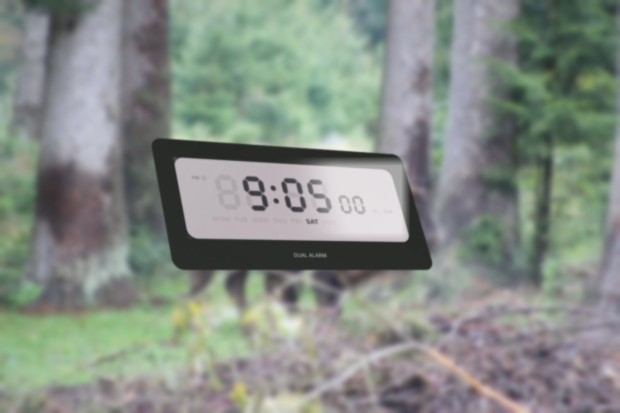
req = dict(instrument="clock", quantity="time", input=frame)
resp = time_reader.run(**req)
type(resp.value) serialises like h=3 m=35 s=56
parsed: h=9 m=5 s=0
